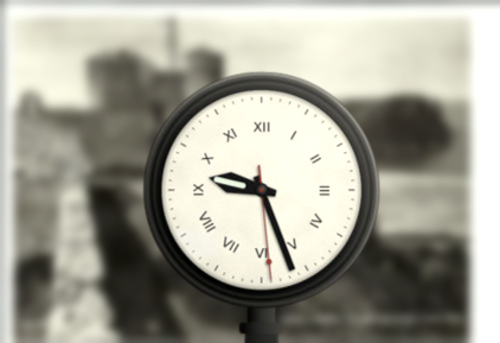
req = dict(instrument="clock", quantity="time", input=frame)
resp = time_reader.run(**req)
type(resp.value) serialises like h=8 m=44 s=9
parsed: h=9 m=26 s=29
